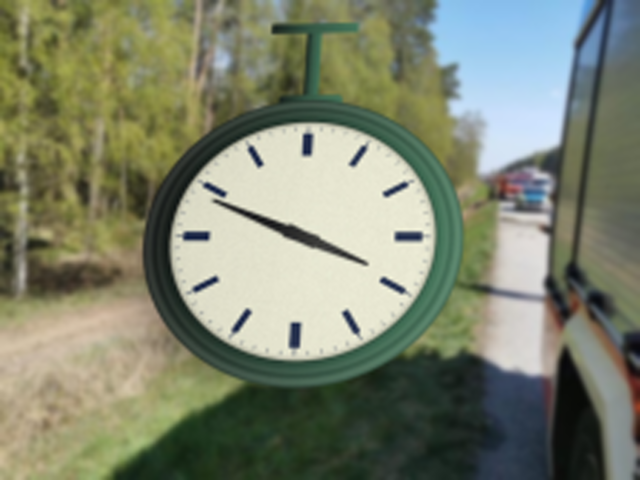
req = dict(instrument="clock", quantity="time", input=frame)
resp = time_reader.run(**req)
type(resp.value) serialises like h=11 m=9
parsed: h=3 m=49
